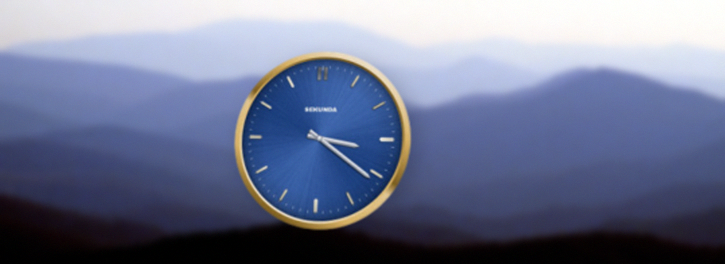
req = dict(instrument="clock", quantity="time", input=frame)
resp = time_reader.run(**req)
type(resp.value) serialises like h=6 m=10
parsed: h=3 m=21
